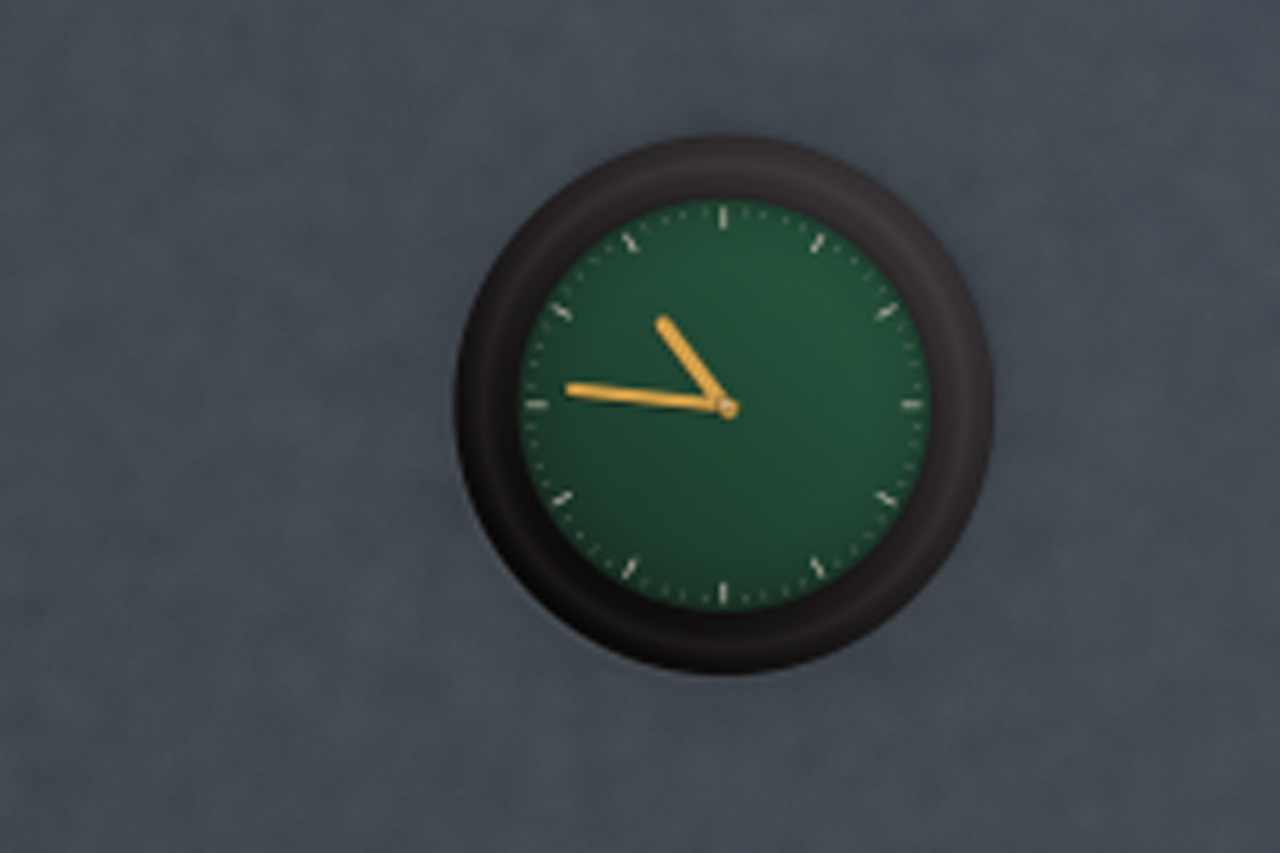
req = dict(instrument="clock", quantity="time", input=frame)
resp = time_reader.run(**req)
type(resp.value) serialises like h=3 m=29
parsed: h=10 m=46
